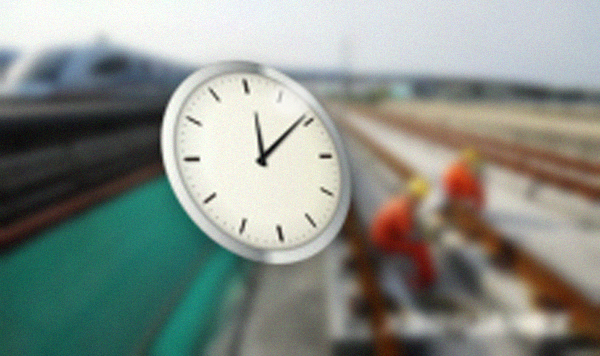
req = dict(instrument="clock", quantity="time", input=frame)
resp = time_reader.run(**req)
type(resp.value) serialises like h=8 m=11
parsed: h=12 m=9
